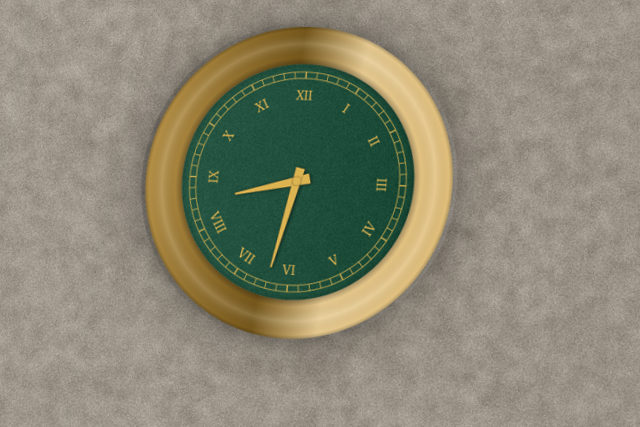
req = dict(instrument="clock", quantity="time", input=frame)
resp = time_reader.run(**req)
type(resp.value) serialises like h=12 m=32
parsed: h=8 m=32
